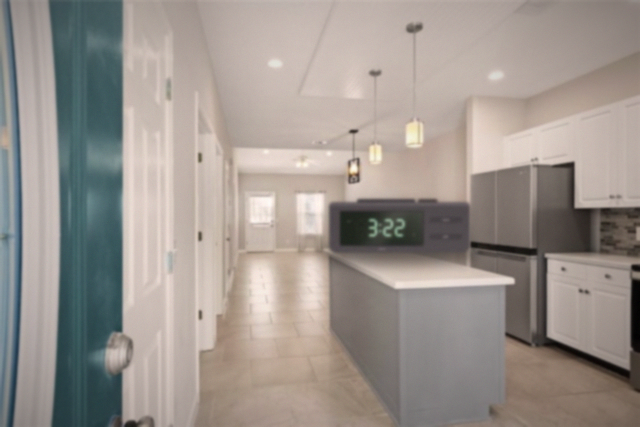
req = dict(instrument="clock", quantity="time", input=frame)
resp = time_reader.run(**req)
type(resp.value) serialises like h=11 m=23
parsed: h=3 m=22
